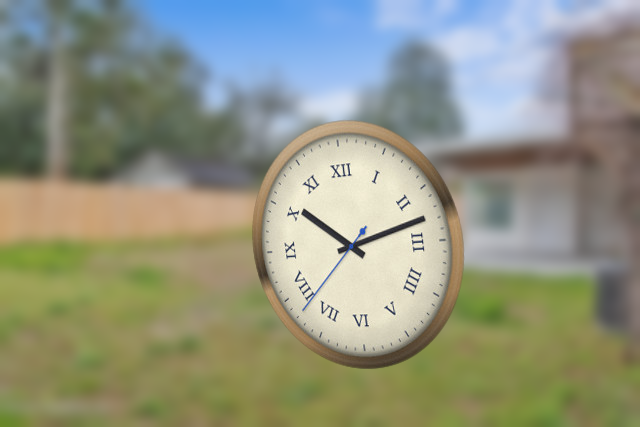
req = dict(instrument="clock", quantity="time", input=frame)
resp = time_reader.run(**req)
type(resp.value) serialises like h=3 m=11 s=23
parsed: h=10 m=12 s=38
